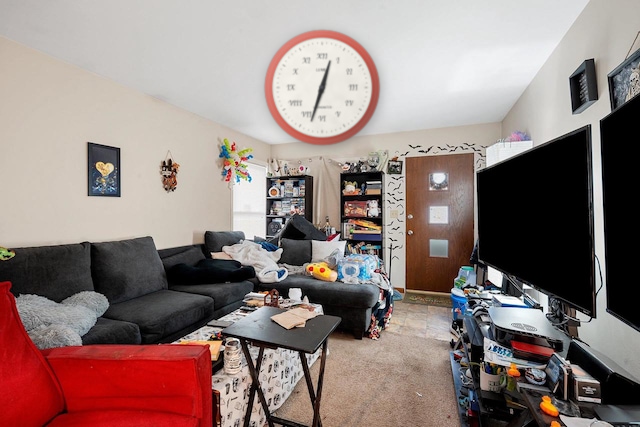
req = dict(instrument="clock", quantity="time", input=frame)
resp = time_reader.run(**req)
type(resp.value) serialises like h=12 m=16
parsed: h=12 m=33
